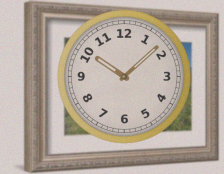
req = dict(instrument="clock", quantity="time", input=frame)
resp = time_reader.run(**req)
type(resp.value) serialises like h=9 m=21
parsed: h=10 m=8
